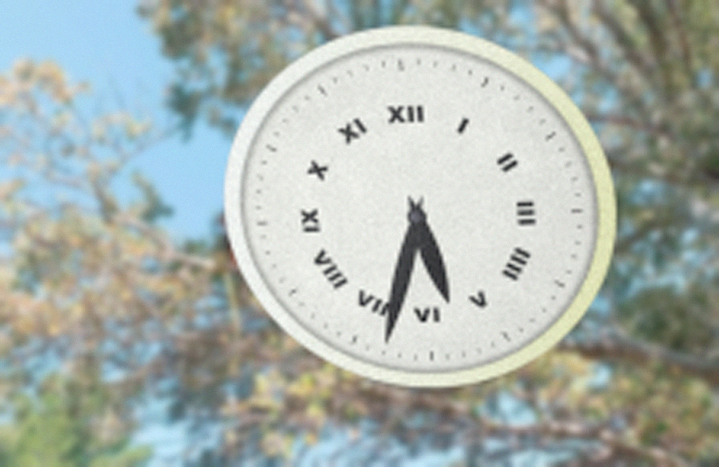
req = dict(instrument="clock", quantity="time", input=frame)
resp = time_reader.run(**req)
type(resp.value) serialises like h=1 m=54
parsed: h=5 m=33
